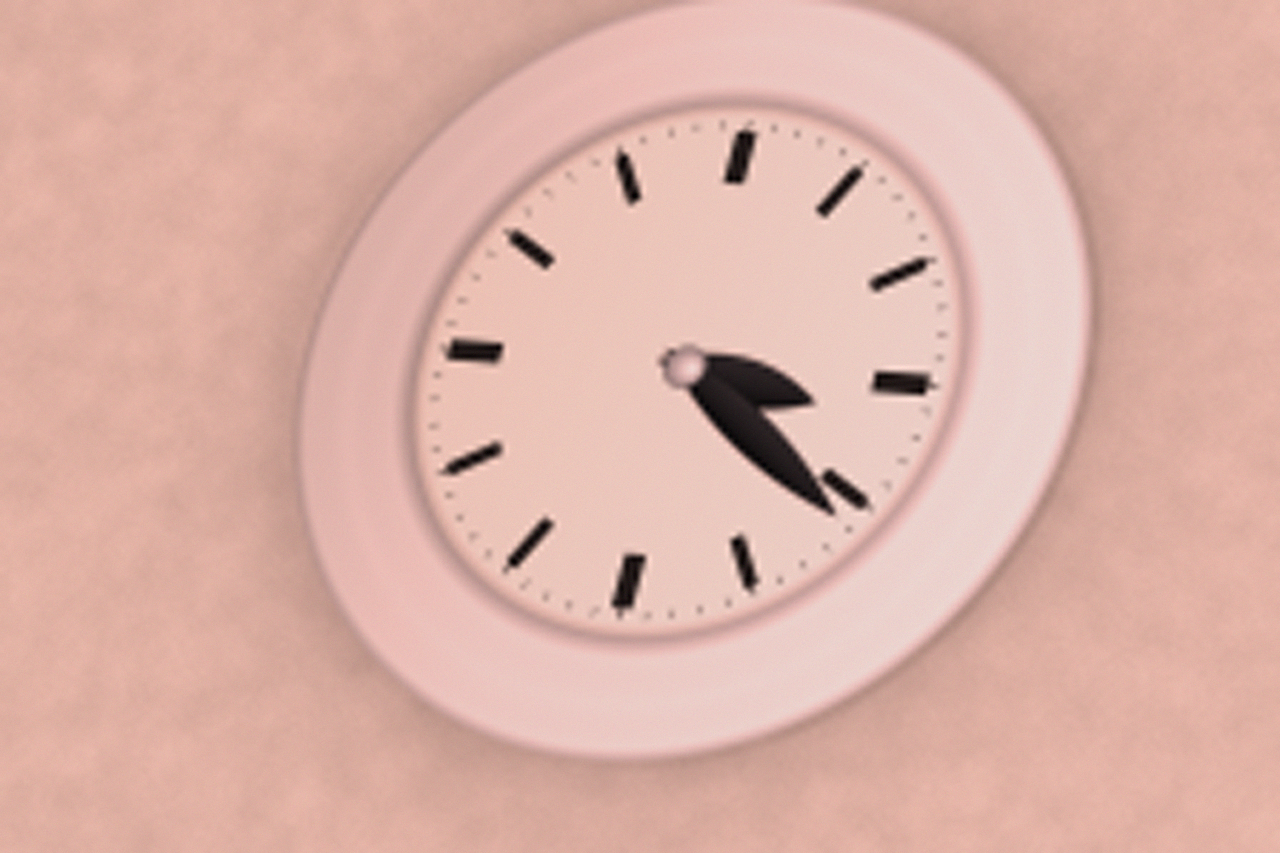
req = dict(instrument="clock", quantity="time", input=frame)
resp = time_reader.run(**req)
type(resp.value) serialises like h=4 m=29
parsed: h=3 m=21
